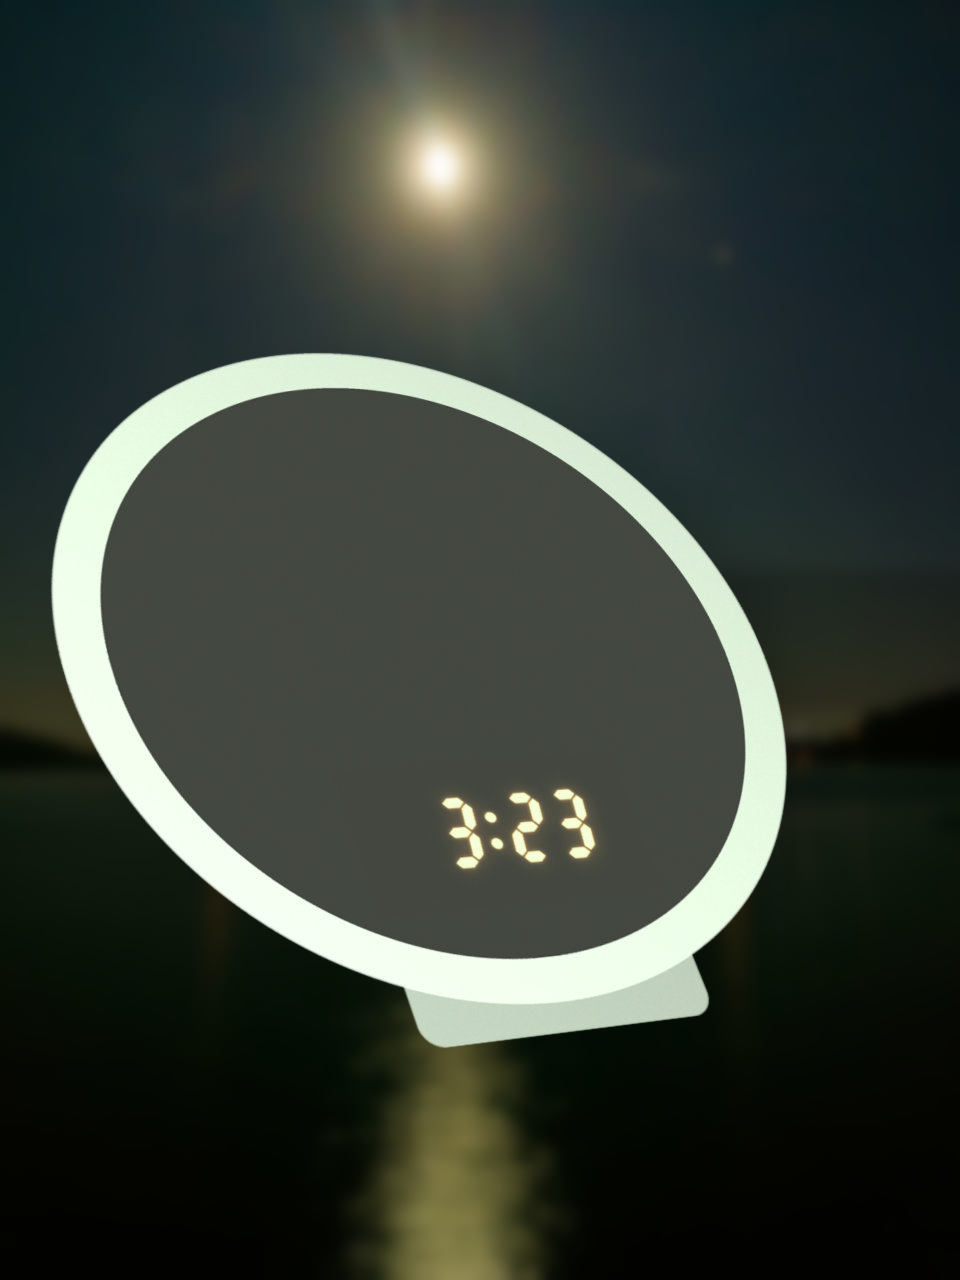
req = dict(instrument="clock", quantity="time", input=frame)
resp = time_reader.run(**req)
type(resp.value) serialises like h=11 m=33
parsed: h=3 m=23
